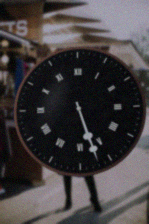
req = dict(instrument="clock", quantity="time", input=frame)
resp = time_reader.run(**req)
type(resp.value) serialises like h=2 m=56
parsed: h=5 m=27
